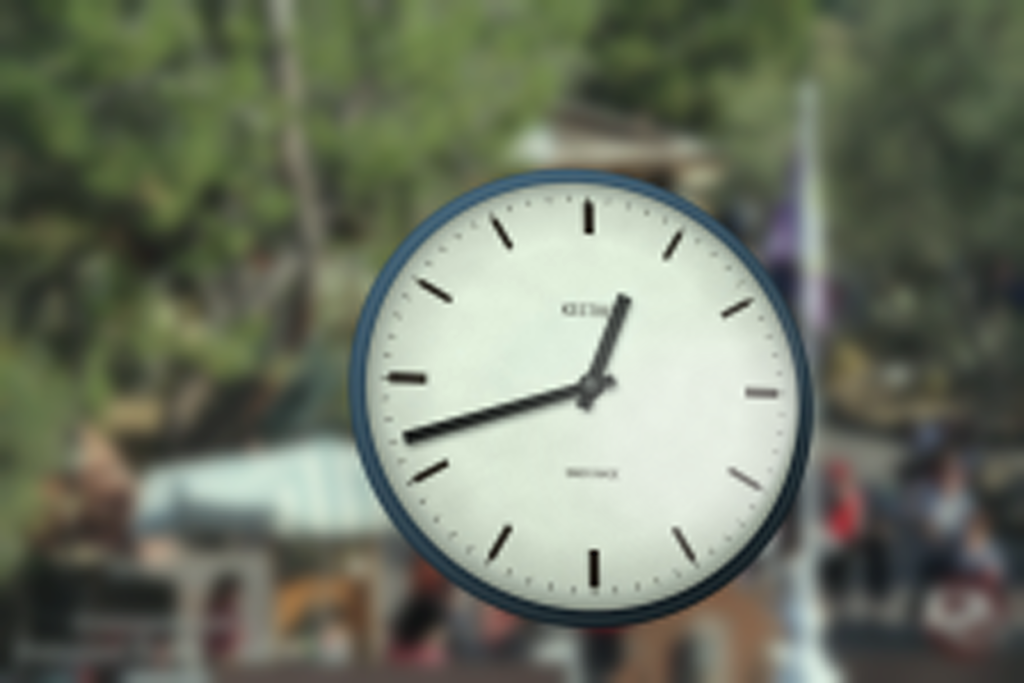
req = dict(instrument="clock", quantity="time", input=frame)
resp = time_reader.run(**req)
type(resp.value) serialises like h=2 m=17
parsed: h=12 m=42
